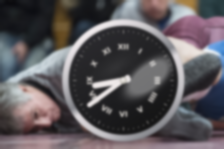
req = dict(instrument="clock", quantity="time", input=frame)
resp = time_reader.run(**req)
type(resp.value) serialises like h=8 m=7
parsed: h=8 m=39
